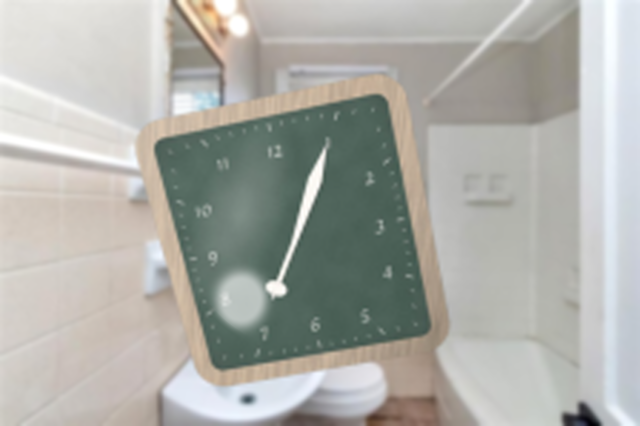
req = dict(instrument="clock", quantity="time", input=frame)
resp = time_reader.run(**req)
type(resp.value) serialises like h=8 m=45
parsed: h=7 m=5
